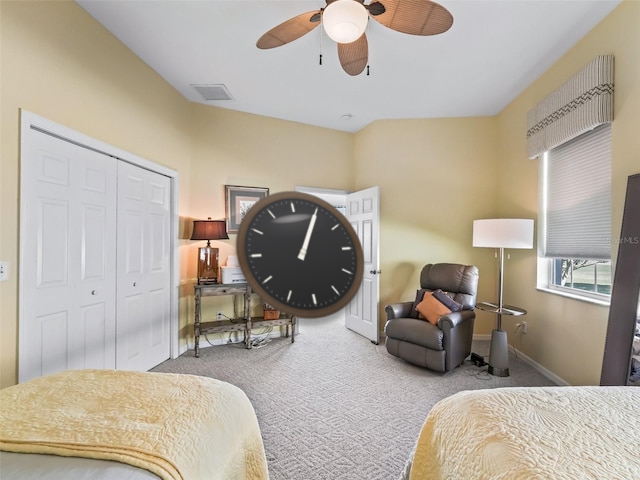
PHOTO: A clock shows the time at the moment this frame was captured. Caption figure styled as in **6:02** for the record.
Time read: **1:05**
